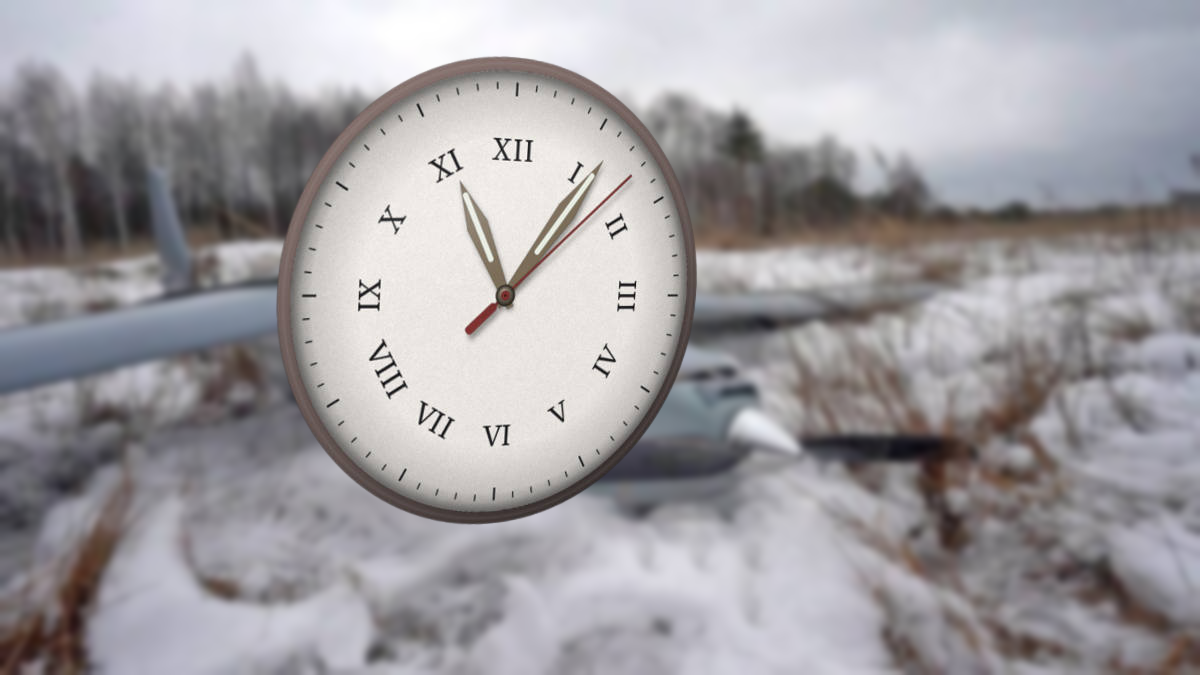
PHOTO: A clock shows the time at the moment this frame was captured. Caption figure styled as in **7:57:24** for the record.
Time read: **11:06:08**
